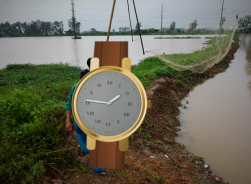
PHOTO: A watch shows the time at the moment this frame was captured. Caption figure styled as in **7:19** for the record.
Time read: **1:46**
